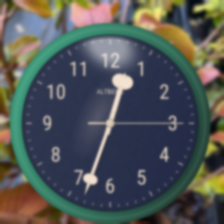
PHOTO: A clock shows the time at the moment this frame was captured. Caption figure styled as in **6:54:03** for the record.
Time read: **12:33:15**
